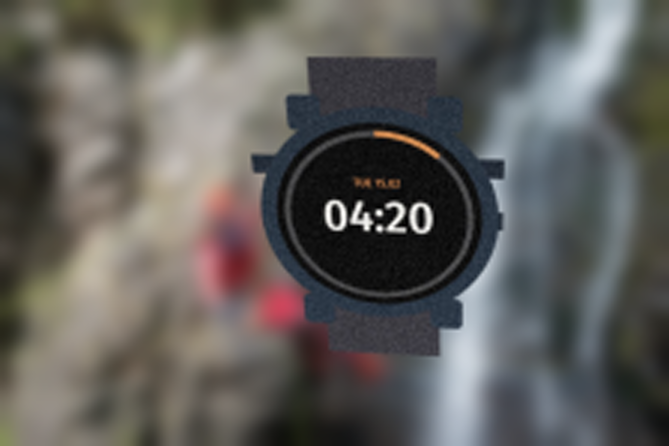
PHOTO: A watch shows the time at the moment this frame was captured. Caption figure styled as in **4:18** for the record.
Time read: **4:20**
